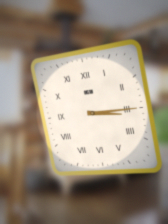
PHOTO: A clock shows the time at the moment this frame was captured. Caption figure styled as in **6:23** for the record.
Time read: **3:15**
